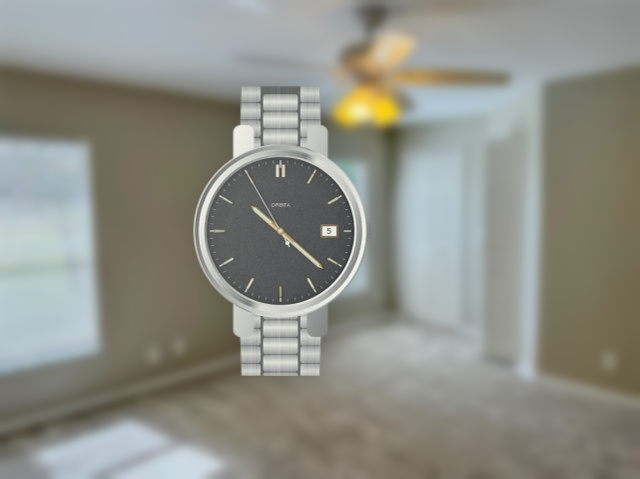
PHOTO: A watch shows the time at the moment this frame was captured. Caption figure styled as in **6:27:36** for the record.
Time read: **10:21:55**
